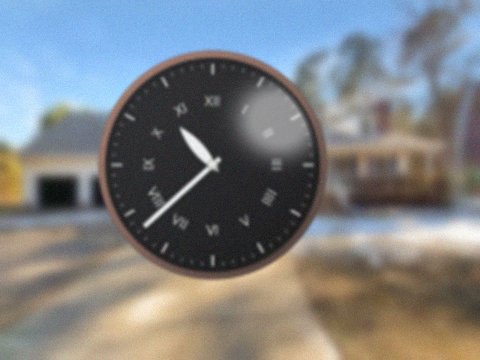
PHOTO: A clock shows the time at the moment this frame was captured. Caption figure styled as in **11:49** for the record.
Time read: **10:38**
